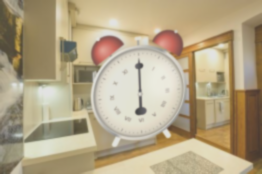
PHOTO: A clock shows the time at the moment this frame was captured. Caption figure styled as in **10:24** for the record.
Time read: **6:00**
